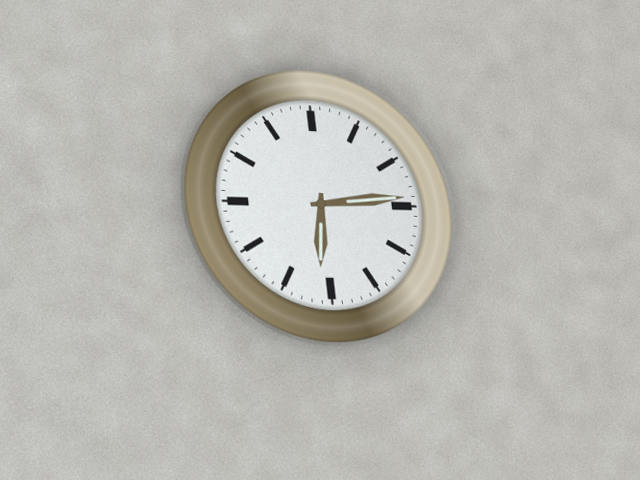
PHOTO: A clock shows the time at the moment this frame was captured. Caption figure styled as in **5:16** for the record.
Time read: **6:14**
